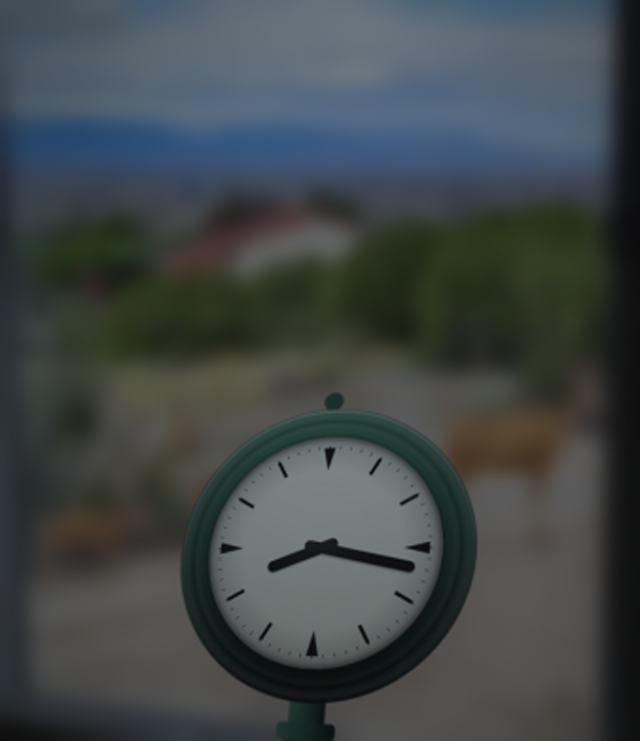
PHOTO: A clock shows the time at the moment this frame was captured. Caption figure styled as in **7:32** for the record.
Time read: **8:17**
